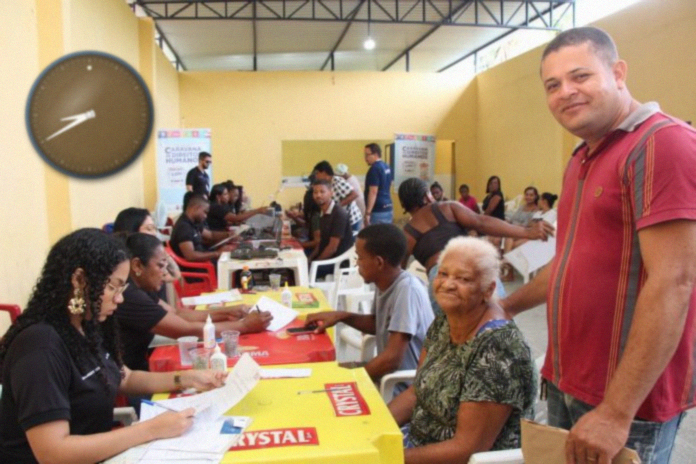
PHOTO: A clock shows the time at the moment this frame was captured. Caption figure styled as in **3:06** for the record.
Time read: **8:40**
